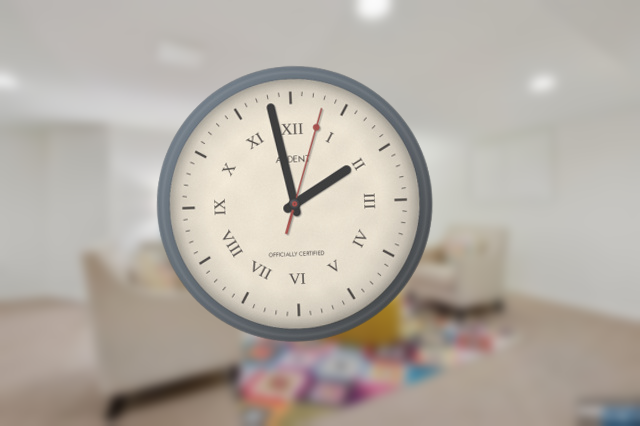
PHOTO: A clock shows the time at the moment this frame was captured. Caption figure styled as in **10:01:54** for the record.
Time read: **1:58:03**
